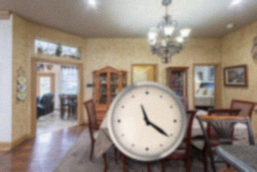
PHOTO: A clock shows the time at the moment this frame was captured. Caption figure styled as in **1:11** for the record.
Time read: **11:21**
